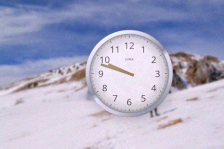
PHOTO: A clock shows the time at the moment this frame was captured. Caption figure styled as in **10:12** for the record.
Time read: **9:48**
